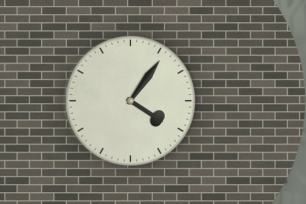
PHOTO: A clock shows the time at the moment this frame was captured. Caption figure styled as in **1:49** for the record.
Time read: **4:06**
